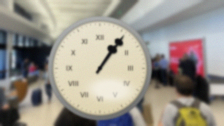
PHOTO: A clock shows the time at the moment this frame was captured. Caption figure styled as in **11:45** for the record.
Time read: **1:06**
